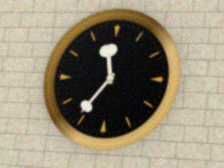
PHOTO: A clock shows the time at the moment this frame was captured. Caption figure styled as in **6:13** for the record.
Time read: **11:36**
